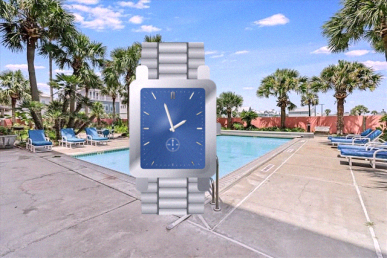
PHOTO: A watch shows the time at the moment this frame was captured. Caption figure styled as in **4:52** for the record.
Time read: **1:57**
